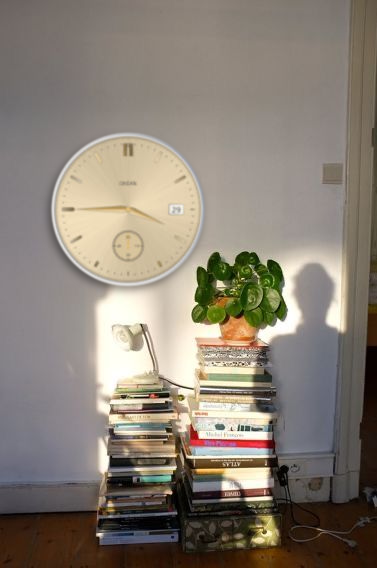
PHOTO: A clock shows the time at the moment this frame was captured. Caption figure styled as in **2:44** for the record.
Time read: **3:45**
